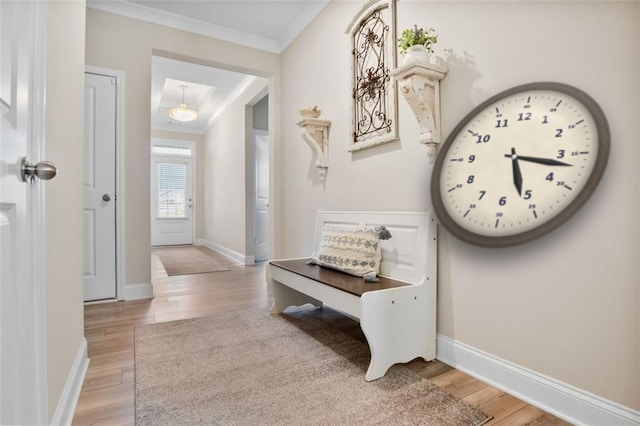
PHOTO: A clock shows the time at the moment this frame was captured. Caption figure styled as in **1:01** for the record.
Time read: **5:17**
